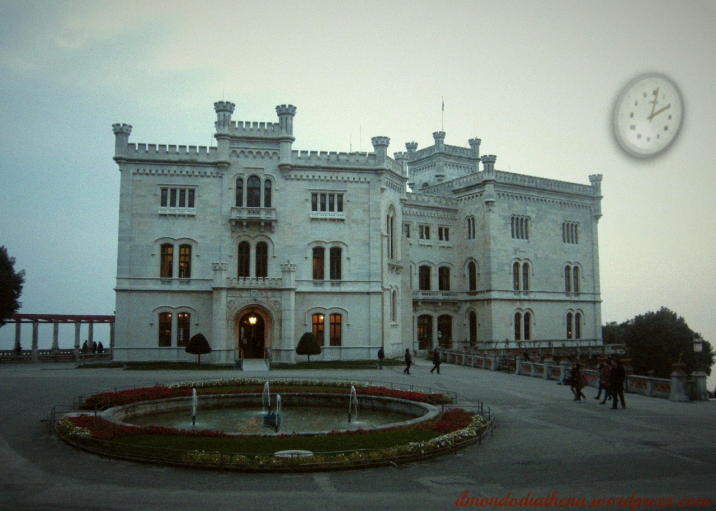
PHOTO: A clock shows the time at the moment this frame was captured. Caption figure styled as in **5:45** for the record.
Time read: **2:01**
